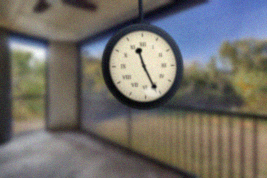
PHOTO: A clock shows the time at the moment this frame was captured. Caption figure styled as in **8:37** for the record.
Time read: **11:26**
